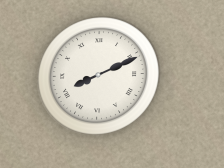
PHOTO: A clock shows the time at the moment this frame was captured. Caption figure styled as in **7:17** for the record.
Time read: **8:11**
